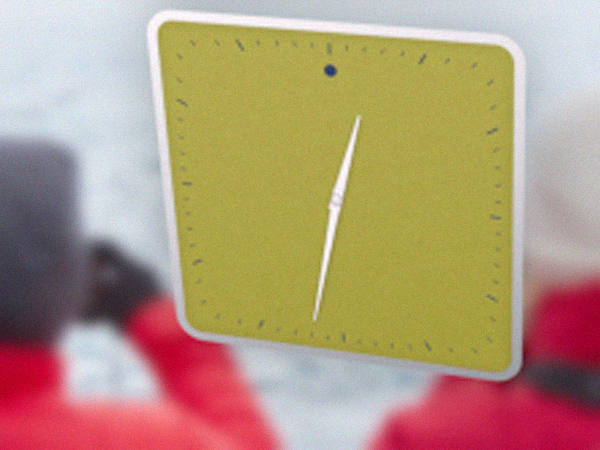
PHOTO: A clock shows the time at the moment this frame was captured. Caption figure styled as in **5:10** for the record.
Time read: **12:32**
